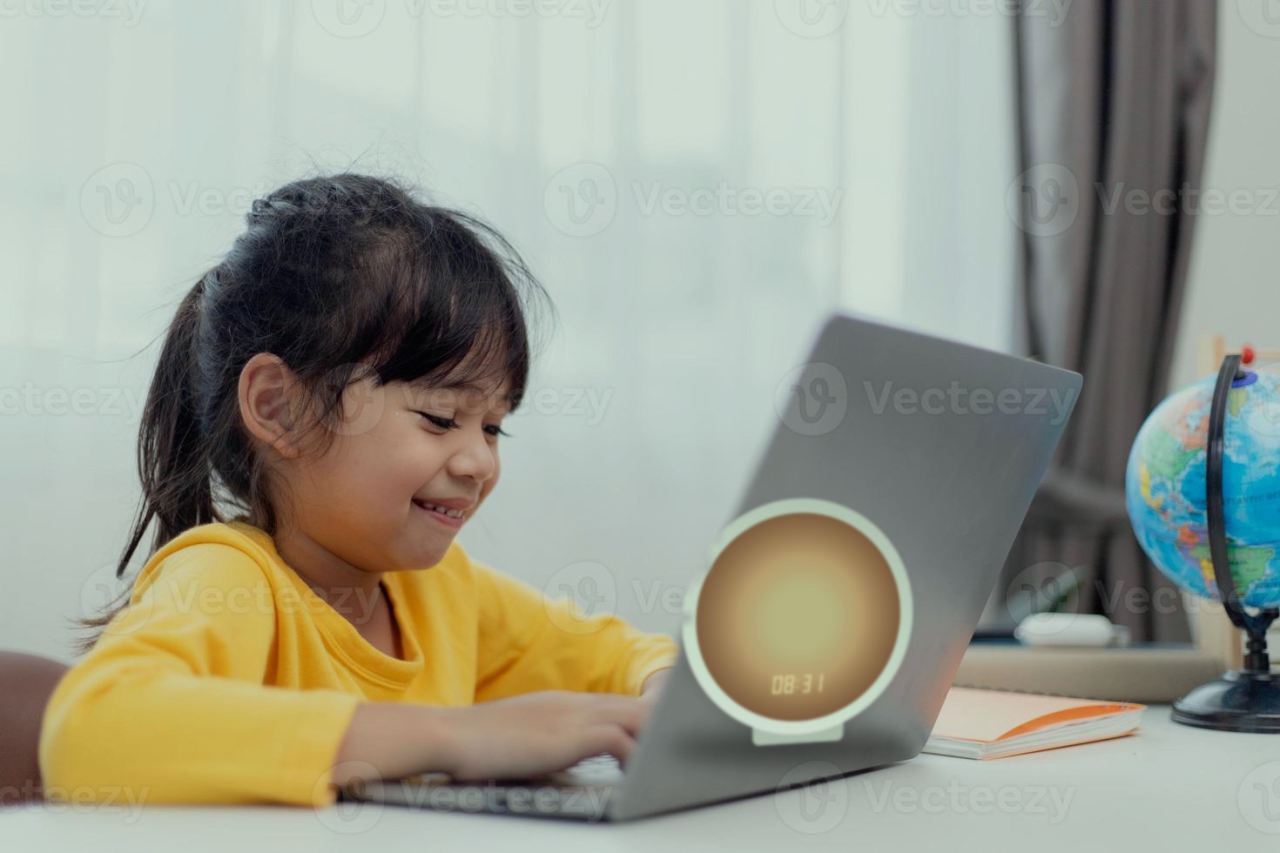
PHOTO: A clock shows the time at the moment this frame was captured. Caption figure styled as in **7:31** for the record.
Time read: **8:31**
